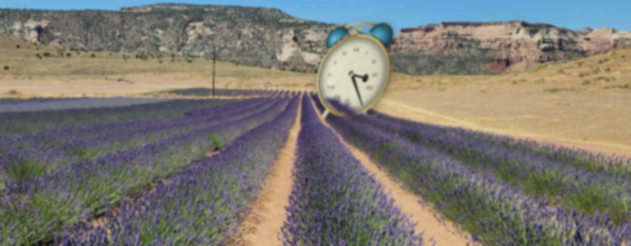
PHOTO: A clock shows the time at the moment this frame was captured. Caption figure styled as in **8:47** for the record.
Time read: **3:25**
